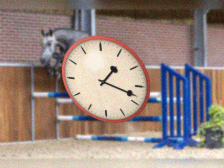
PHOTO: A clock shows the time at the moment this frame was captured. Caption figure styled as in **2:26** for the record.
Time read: **1:18**
